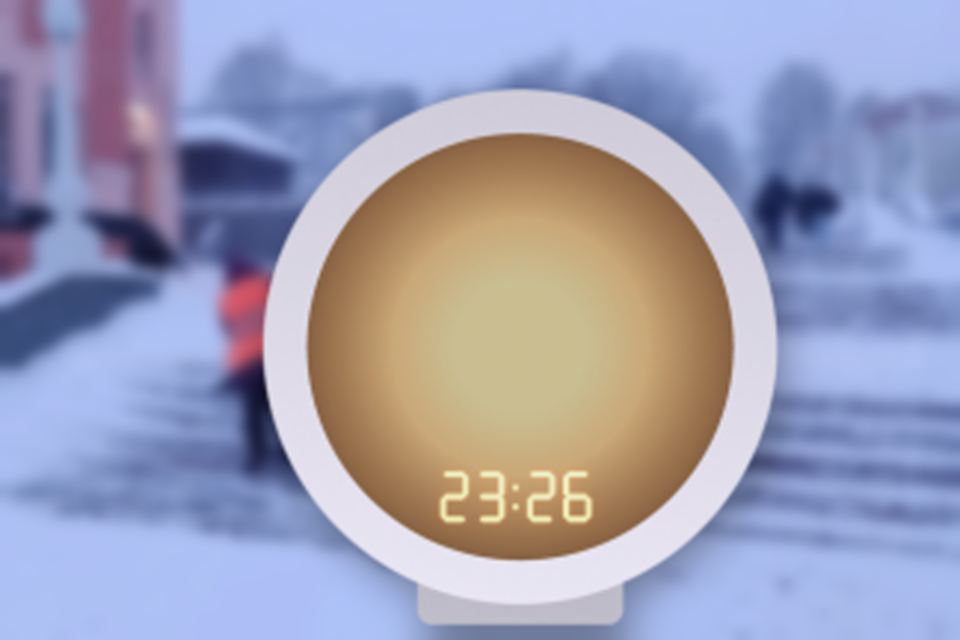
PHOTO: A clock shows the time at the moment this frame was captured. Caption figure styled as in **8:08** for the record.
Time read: **23:26**
